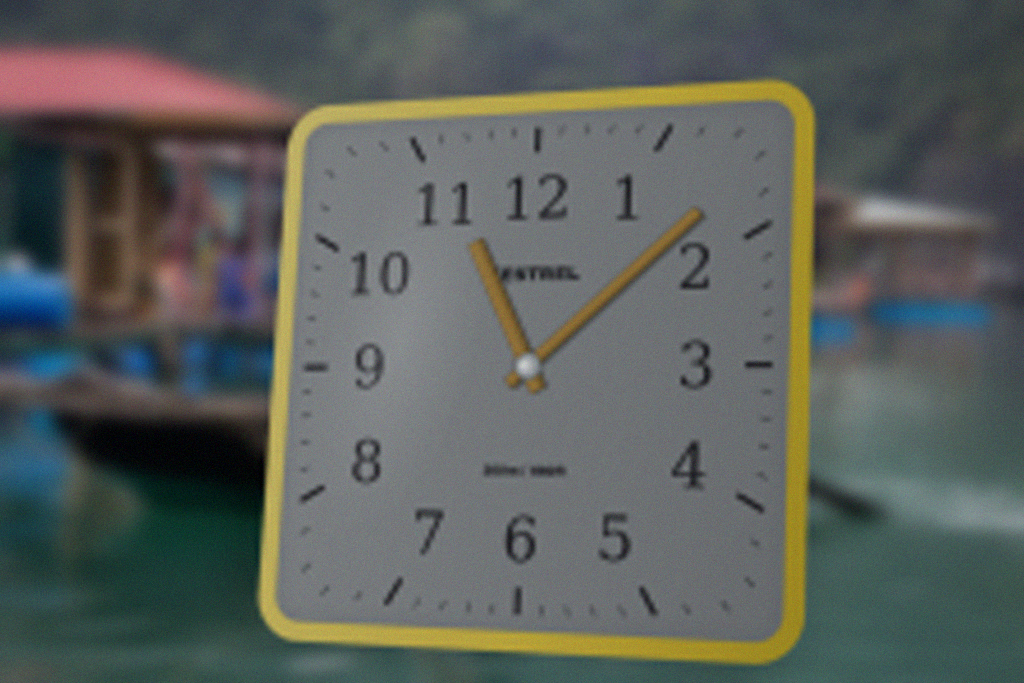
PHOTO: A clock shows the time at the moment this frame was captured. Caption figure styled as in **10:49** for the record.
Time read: **11:08**
